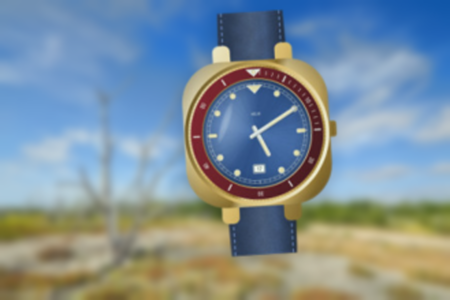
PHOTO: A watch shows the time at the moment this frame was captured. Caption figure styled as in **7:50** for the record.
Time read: **5:10**
